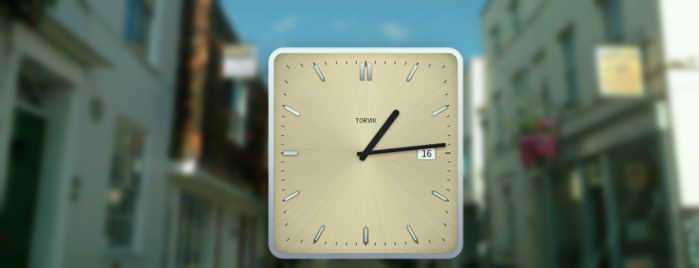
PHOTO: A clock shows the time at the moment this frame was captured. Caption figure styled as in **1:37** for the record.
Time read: **1:14**
